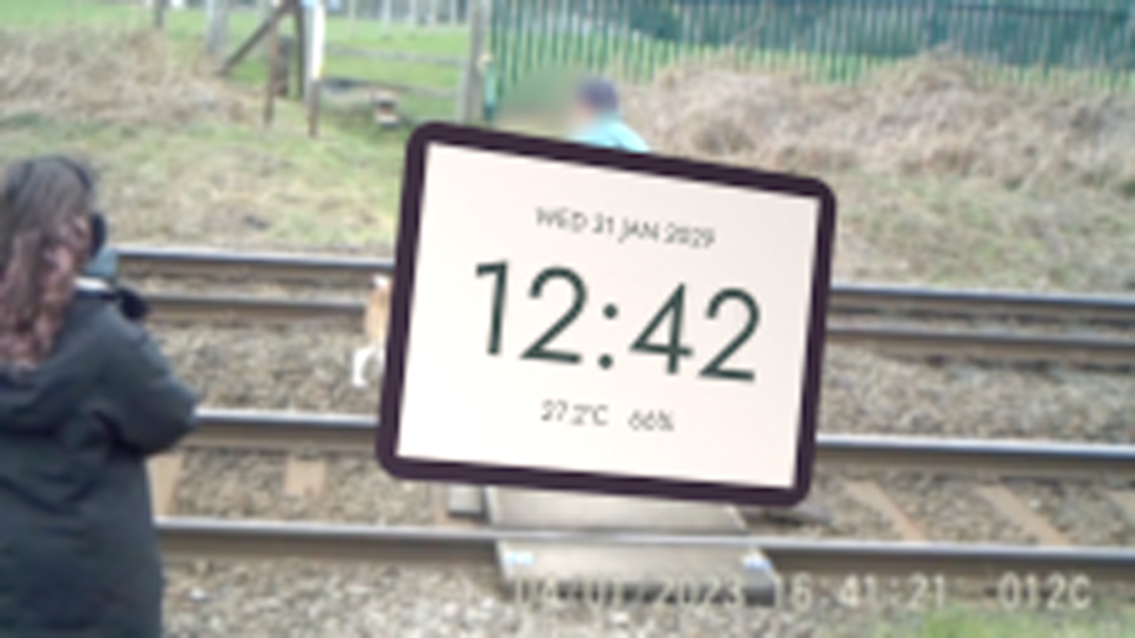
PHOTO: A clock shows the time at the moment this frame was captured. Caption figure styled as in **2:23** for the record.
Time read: **12:42**
